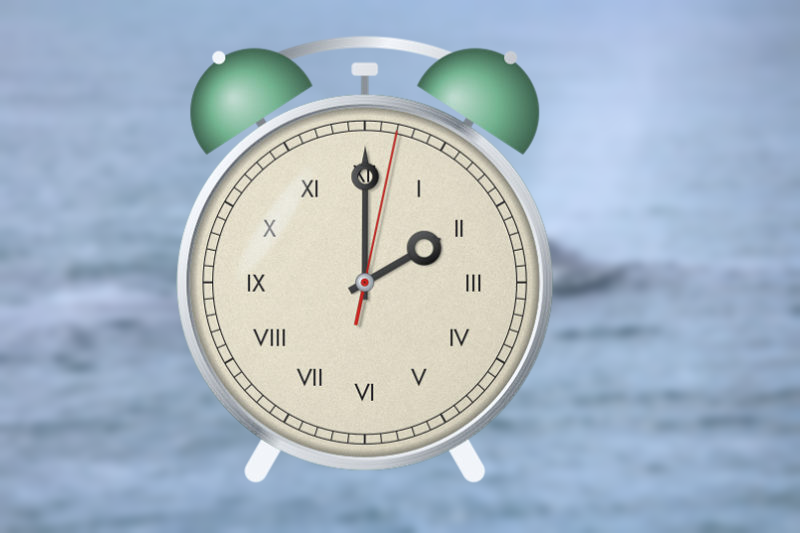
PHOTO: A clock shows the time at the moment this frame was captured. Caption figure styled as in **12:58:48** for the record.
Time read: **2:00:02**
